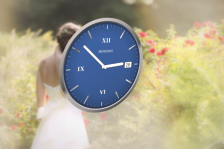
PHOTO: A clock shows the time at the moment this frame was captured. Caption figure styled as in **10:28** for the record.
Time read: **2:52**
